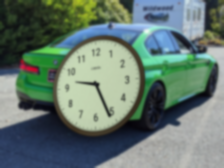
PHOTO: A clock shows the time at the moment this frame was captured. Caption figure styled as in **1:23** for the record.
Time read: **9:26**
